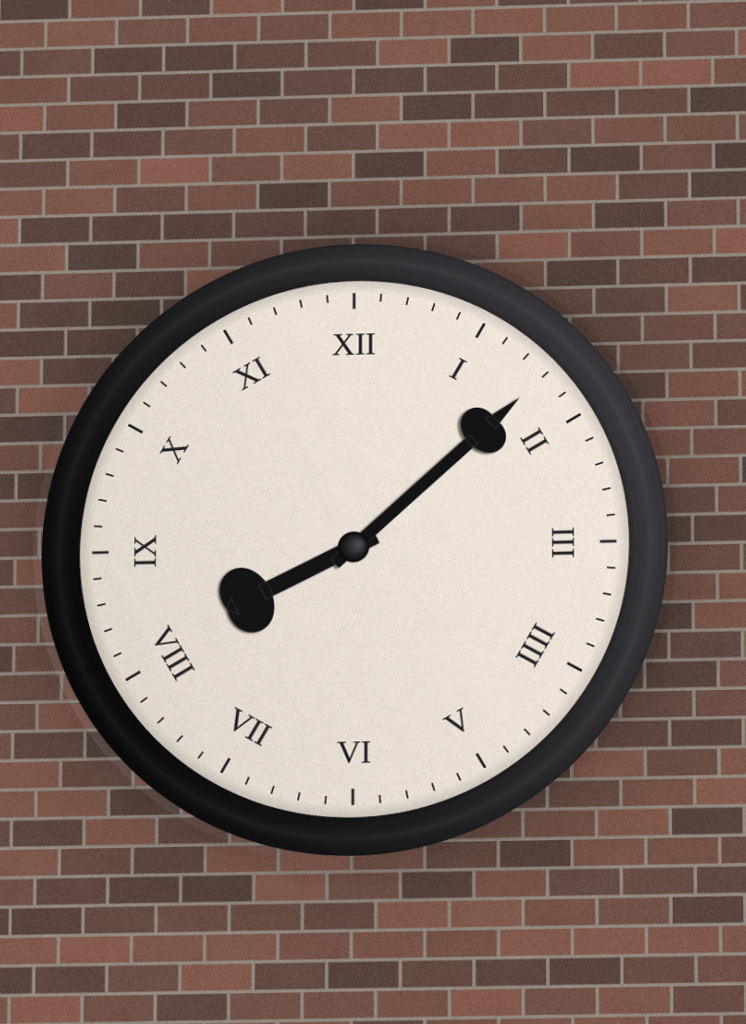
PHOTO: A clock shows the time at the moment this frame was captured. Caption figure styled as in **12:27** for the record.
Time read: **8:08**
